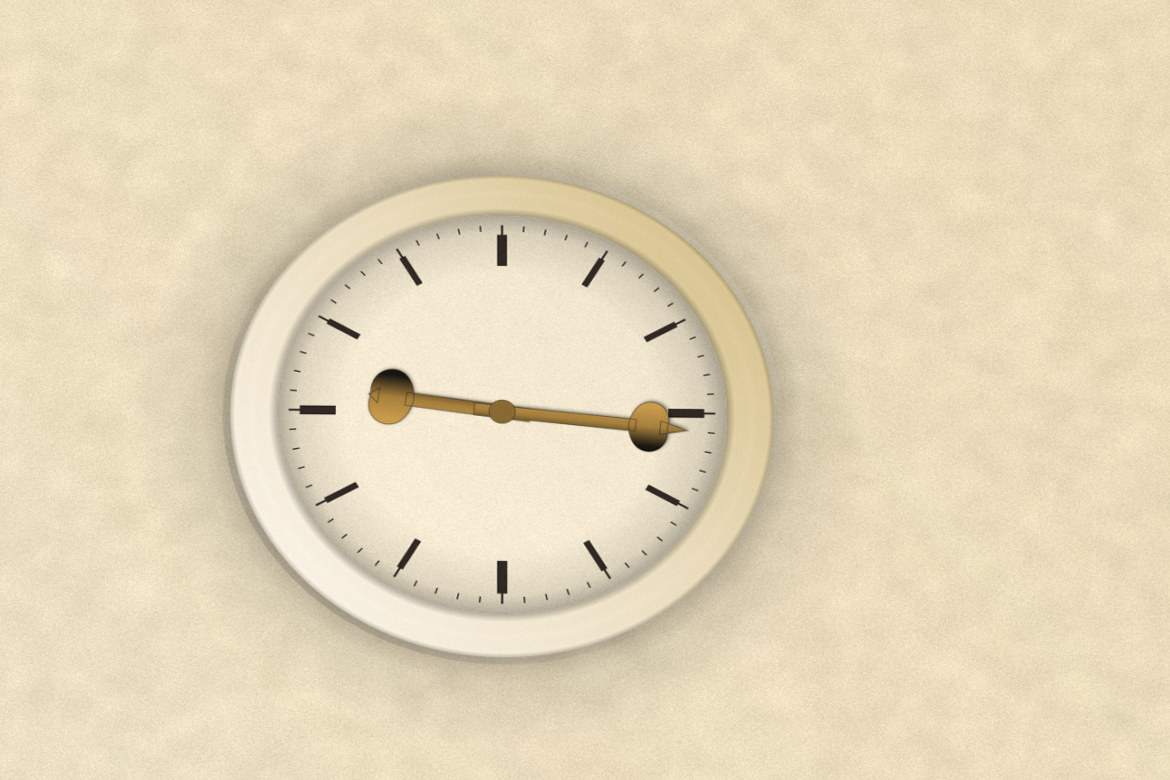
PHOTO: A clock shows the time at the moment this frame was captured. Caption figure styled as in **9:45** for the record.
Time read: **9:16**
